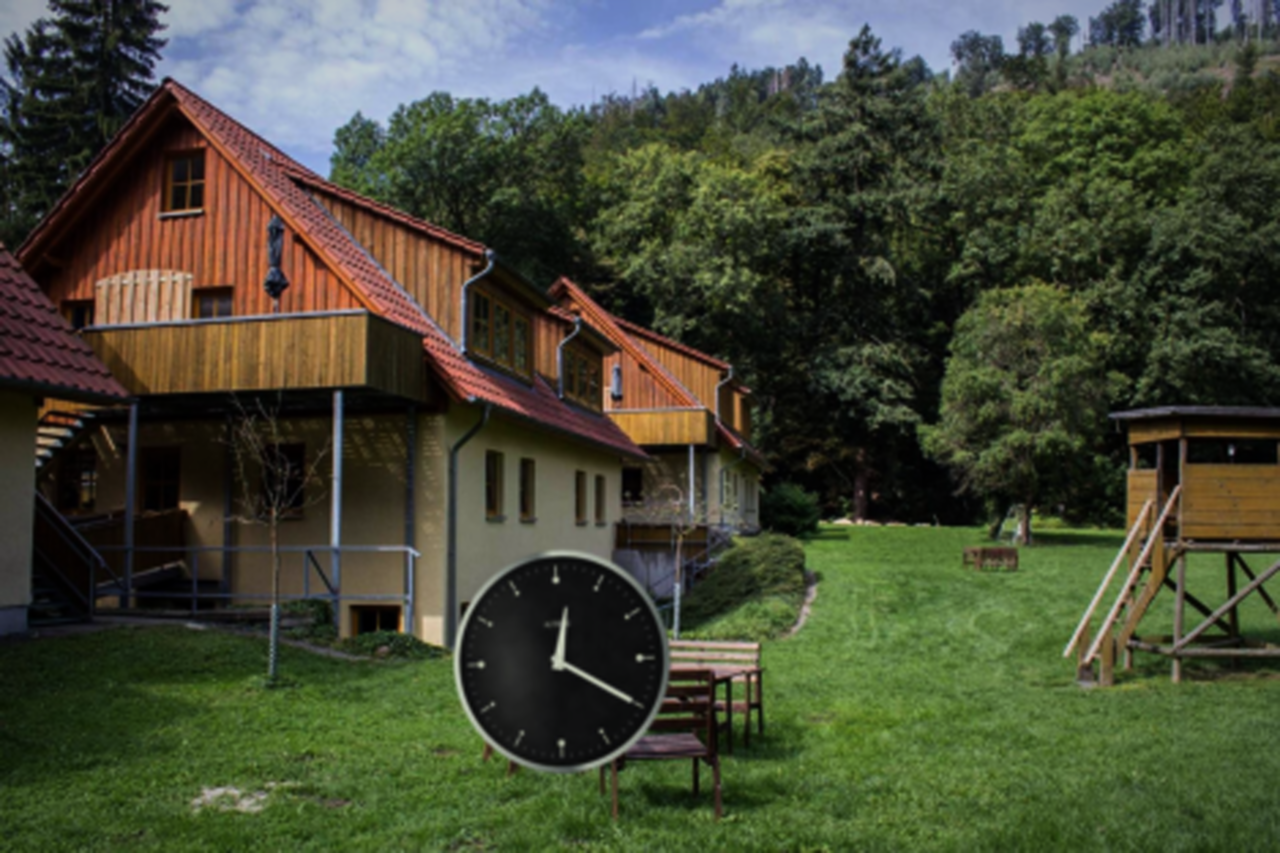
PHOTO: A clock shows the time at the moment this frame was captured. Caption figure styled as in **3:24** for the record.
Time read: **12:20**
